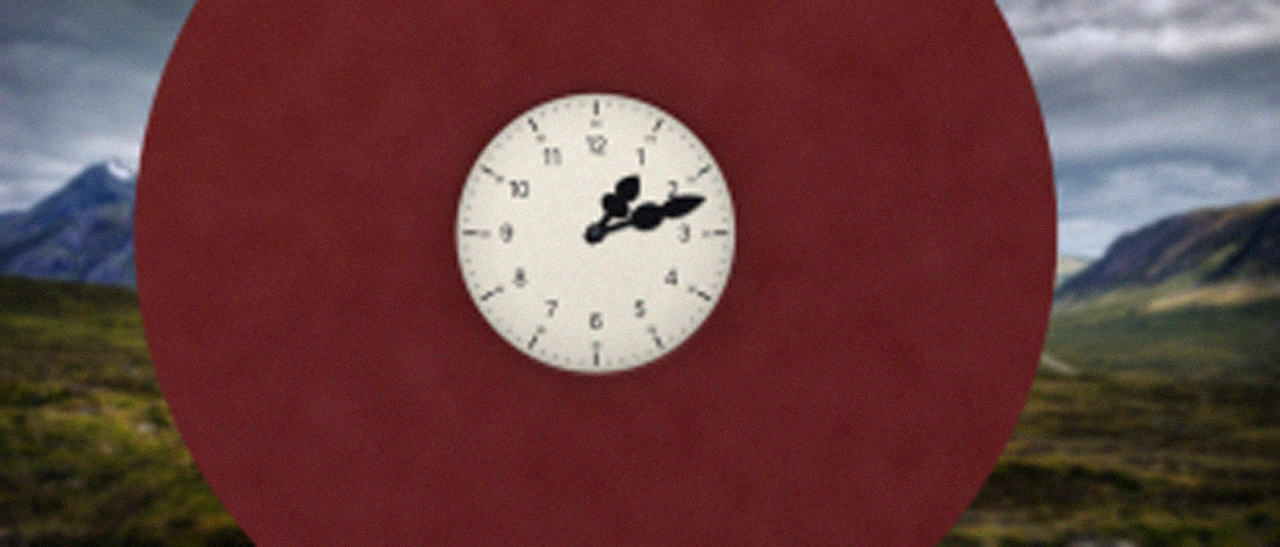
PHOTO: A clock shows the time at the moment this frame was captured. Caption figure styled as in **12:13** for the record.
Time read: **1:12**
